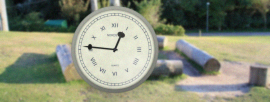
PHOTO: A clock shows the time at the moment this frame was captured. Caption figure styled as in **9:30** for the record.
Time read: **12:46**
